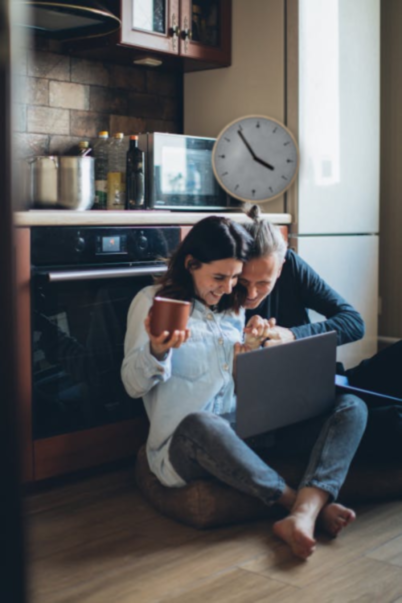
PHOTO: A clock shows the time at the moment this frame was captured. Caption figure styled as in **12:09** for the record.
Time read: **3:54**
